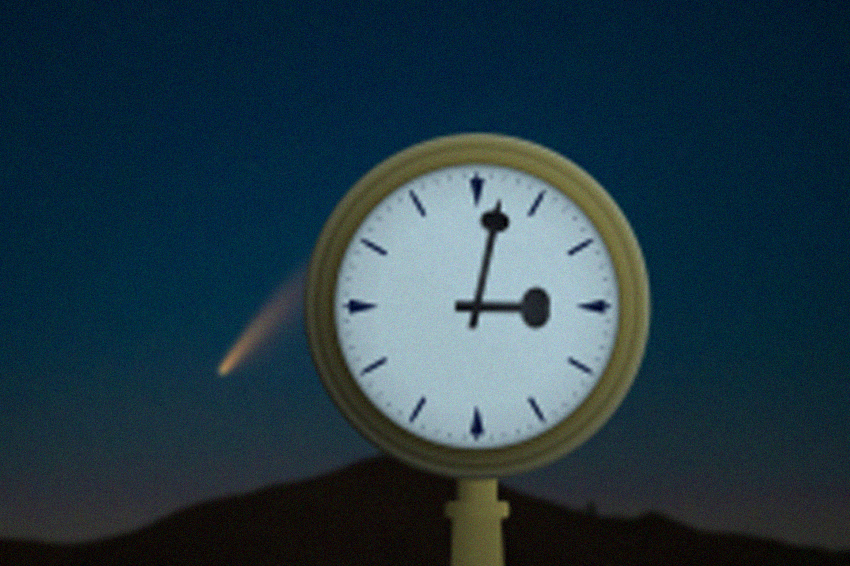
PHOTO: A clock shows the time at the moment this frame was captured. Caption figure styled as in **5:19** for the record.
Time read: **3:02**
